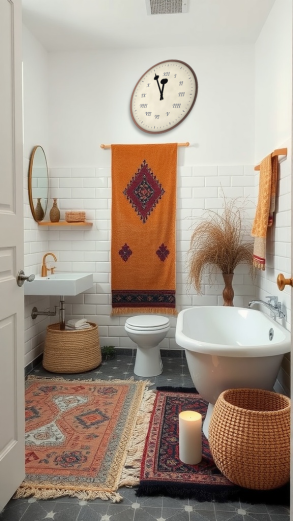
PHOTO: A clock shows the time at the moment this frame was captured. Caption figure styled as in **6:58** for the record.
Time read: **11:55**
